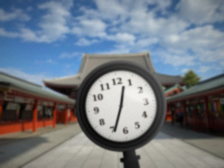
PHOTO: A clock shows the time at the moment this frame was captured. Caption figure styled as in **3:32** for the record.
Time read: **12:34**
